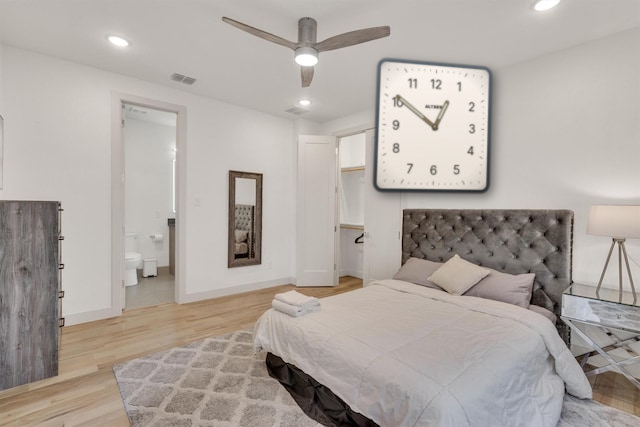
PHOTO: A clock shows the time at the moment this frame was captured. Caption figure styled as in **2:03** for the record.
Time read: **12:51**
